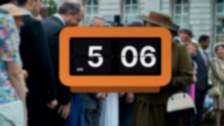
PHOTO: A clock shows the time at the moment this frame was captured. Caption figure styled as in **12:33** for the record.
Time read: **5:06**
